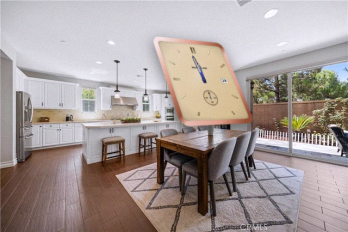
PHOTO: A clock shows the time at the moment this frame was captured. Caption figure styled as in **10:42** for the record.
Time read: **11:59**
